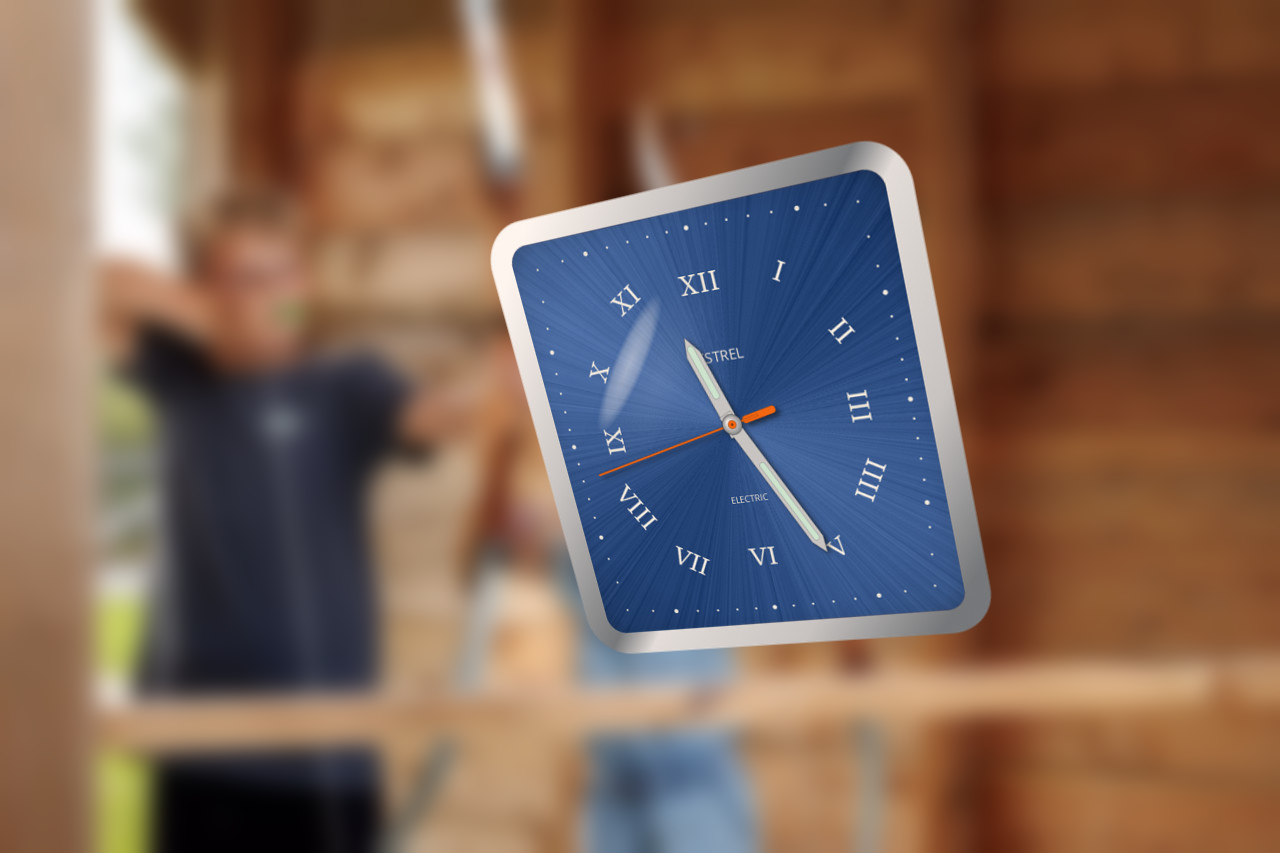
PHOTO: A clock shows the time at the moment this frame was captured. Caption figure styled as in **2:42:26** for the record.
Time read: **11:25:43**
